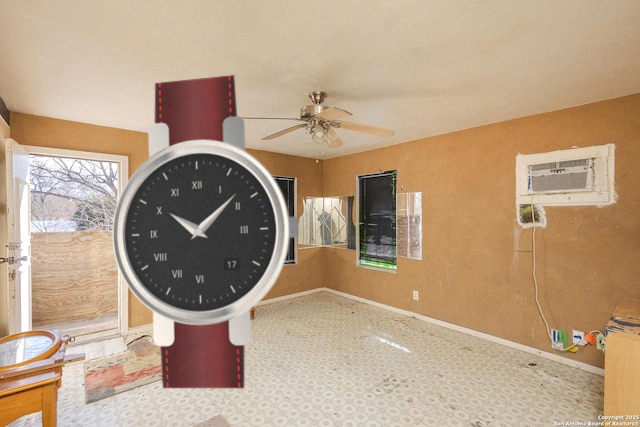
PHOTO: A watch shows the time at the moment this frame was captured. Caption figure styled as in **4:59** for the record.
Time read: **10:08**
